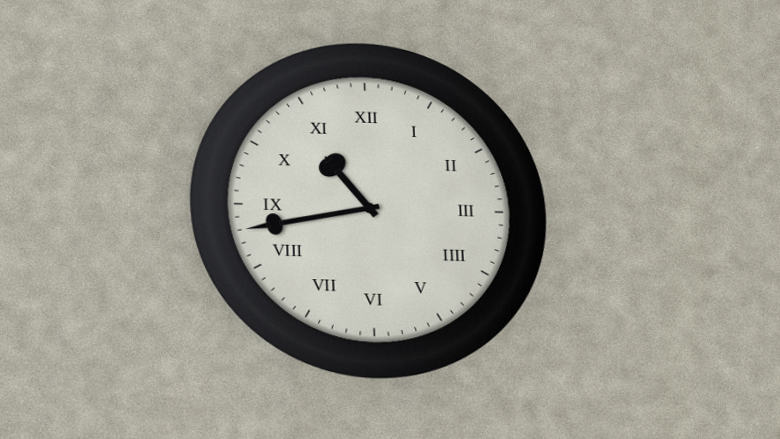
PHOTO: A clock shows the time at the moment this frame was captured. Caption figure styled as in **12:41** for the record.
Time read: **10:43**
